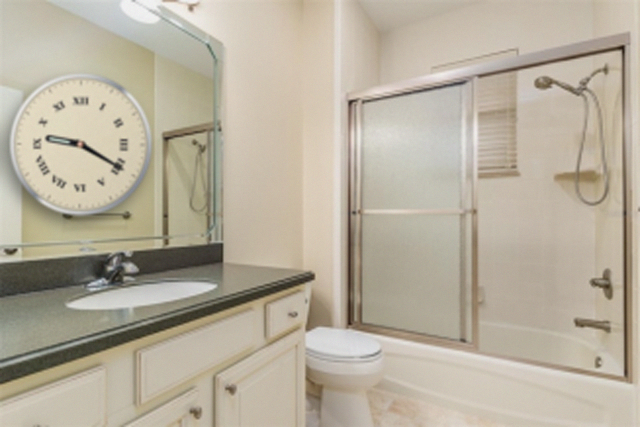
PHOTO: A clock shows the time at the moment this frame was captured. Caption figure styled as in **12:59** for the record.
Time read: **9:20**
